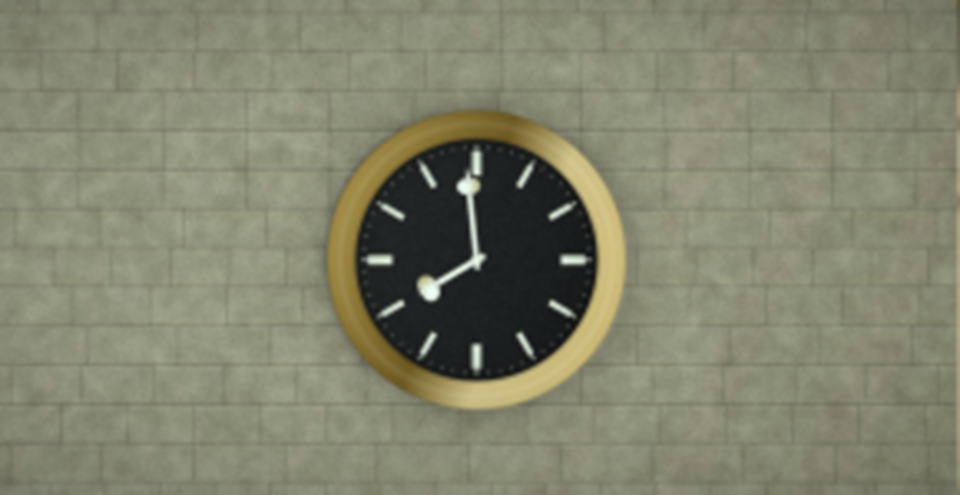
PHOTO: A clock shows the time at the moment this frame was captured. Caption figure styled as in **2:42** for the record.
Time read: **7:59**
